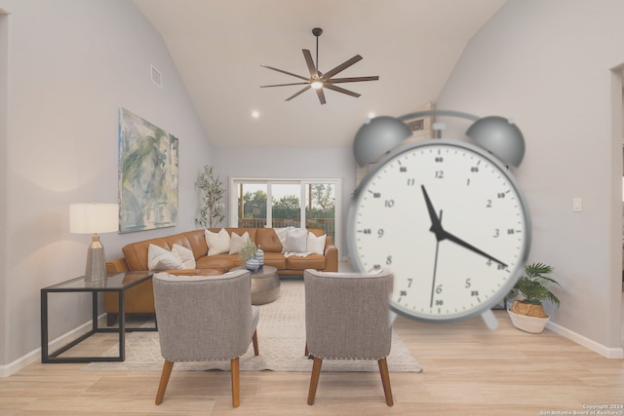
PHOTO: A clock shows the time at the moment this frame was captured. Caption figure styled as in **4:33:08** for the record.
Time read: **11:19:31**
